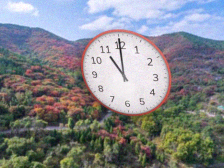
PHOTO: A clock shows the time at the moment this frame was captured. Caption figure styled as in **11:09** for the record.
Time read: **11:00**
